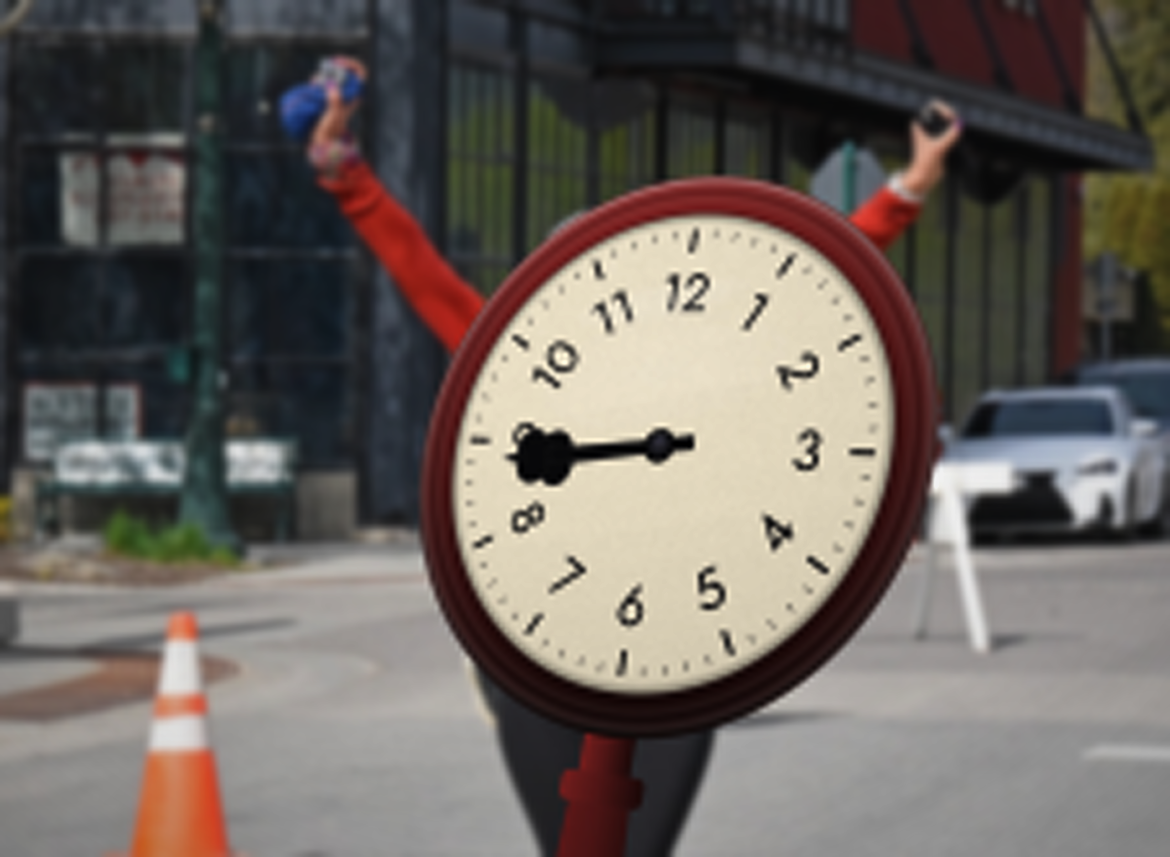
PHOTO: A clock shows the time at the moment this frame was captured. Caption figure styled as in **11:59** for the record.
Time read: **8:44**
